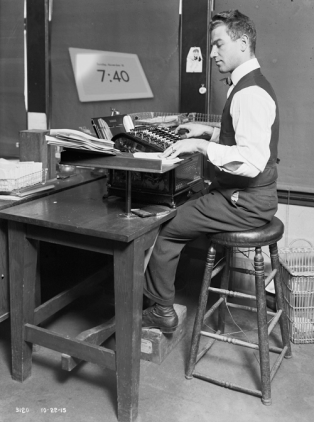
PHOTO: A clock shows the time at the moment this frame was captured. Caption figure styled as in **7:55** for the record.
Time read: **7:40**
